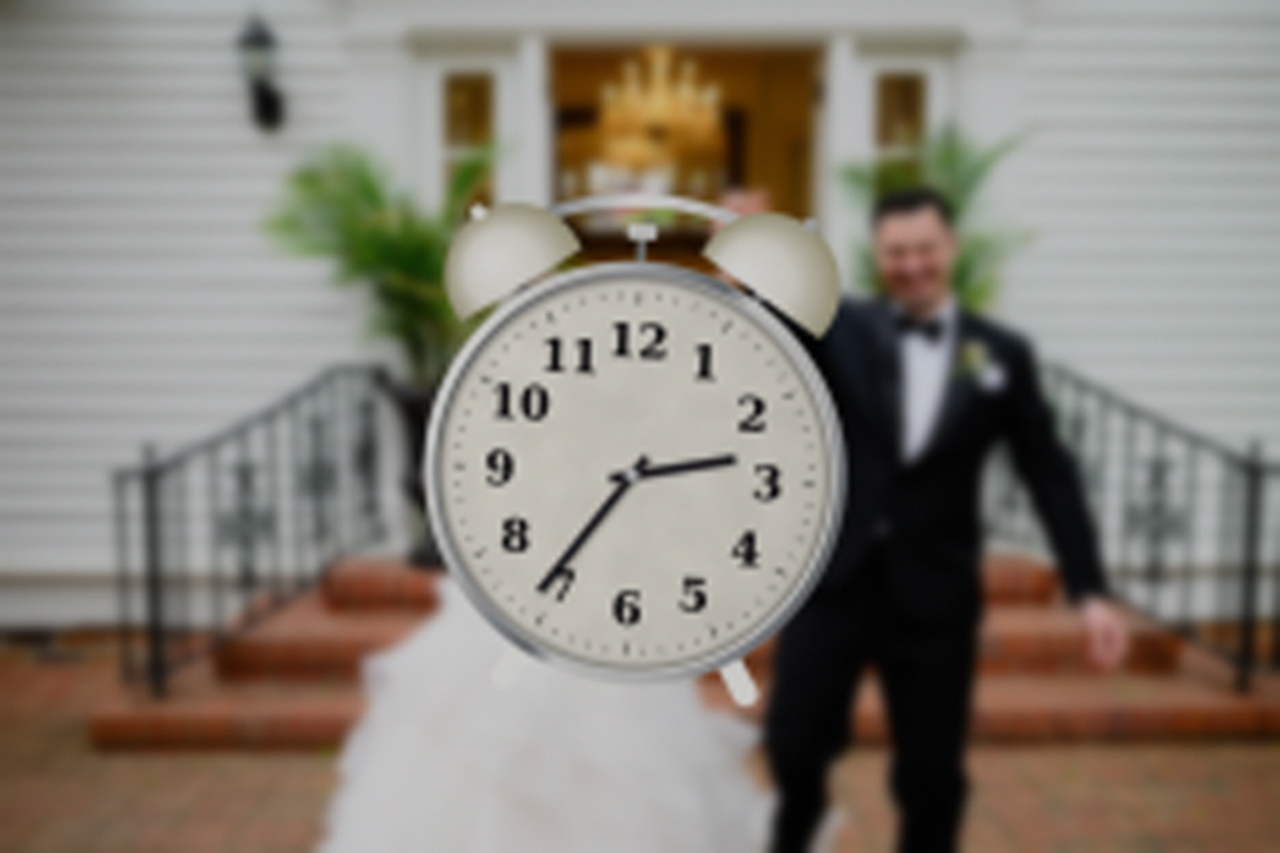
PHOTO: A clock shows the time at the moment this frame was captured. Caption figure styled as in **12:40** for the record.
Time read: **2:36**
